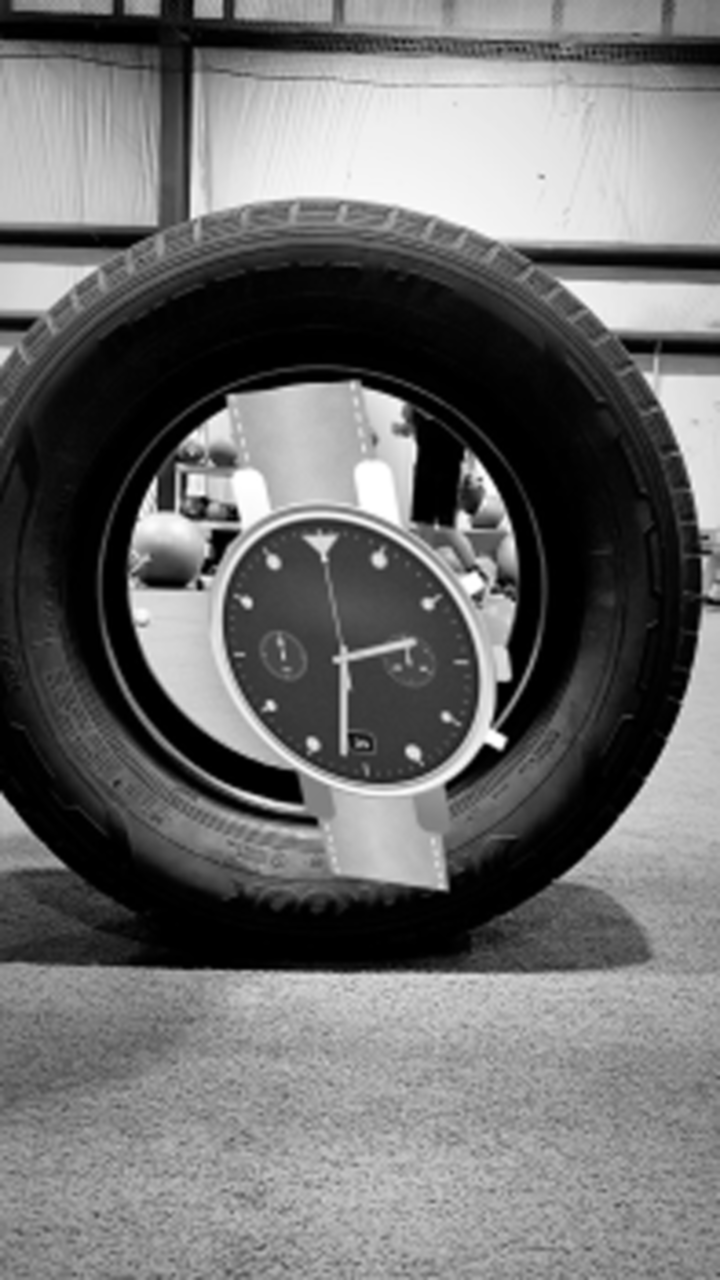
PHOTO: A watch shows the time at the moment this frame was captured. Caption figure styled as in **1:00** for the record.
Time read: **2:32**
